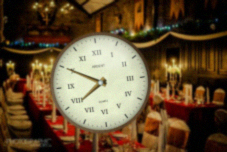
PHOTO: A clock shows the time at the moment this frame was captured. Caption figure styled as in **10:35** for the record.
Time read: **7:50**
